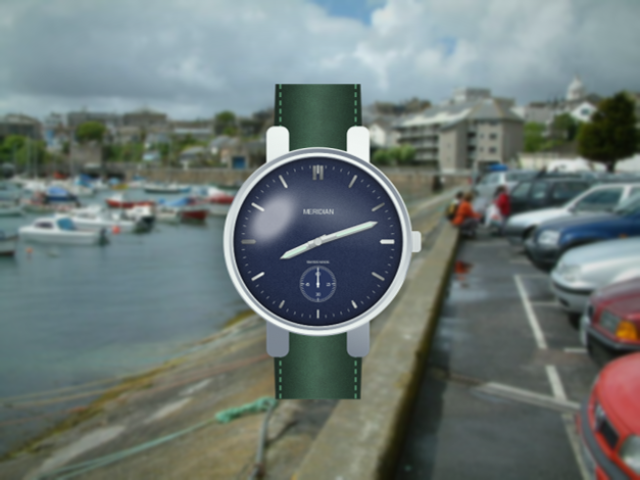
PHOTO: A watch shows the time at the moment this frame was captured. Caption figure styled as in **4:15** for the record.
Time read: **8:12**
